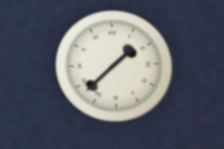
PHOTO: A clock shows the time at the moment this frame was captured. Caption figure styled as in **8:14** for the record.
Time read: **1:38**
